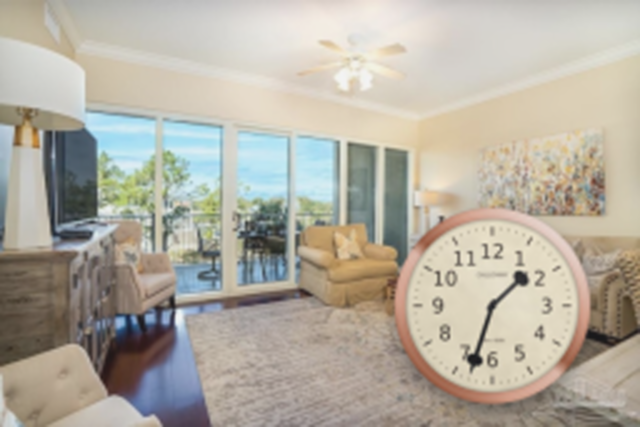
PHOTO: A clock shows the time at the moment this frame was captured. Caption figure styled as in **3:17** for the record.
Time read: **1:33**
